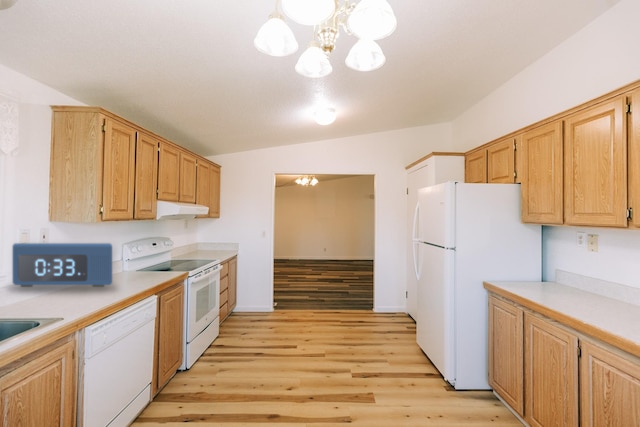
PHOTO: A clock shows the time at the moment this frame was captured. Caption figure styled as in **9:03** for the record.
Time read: **0:33**
